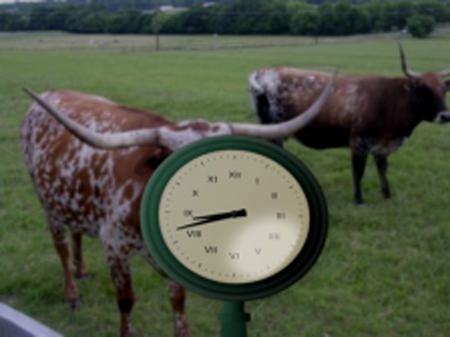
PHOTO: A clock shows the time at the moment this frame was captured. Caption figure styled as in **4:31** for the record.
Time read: **8:42**
